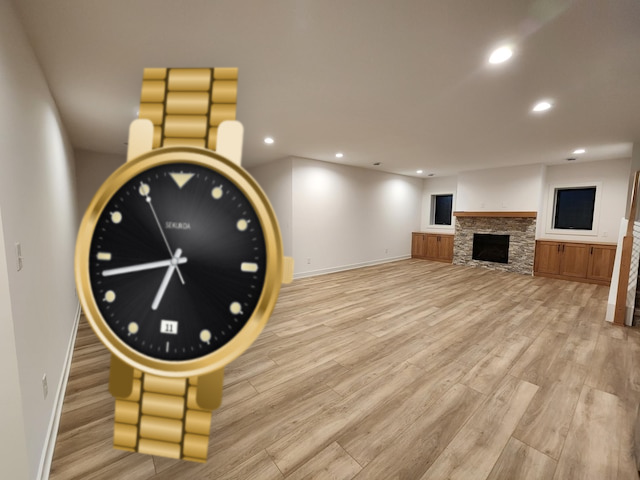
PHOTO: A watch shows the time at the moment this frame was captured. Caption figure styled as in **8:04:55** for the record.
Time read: **6:42:55**
